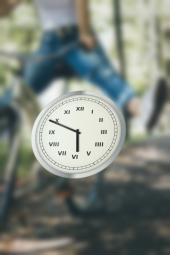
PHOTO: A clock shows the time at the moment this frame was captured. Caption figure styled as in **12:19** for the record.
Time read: **5:49**
